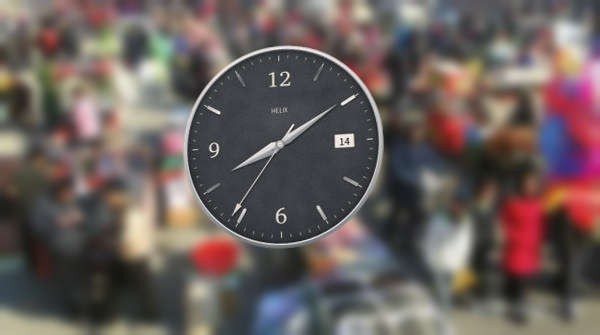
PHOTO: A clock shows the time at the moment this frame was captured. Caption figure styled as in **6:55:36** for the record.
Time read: **8:09:36**
